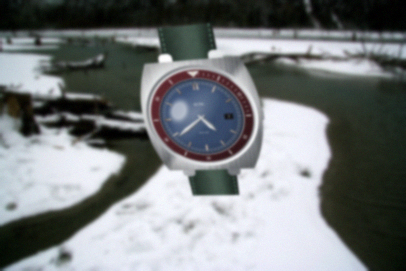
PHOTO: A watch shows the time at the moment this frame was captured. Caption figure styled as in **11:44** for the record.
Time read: **4:39**
